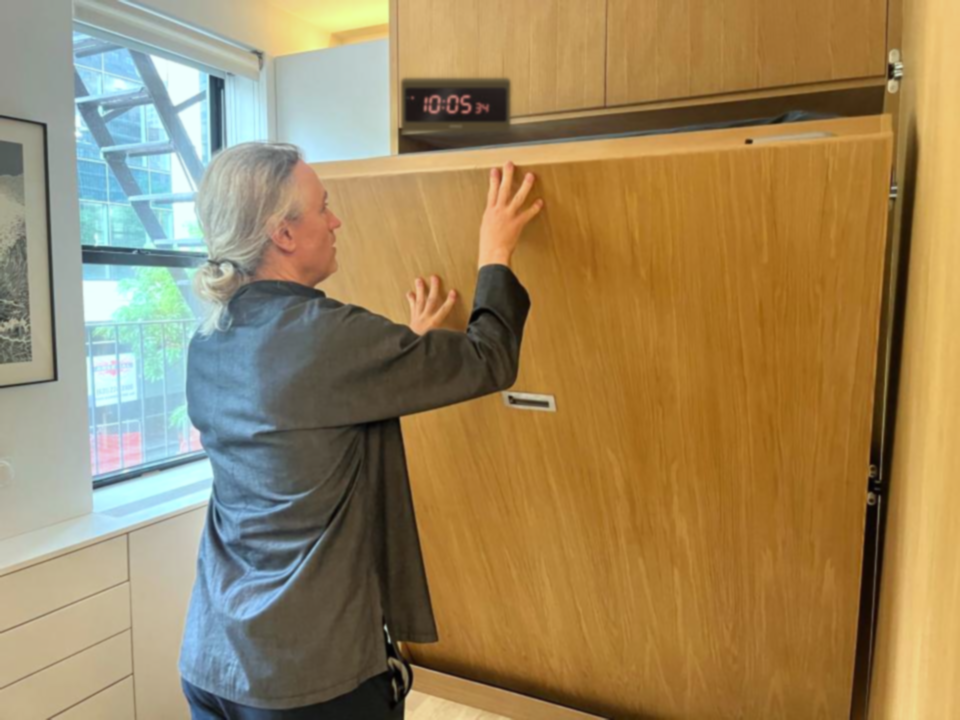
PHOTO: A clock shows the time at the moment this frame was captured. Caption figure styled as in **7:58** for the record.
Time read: **10:05**
